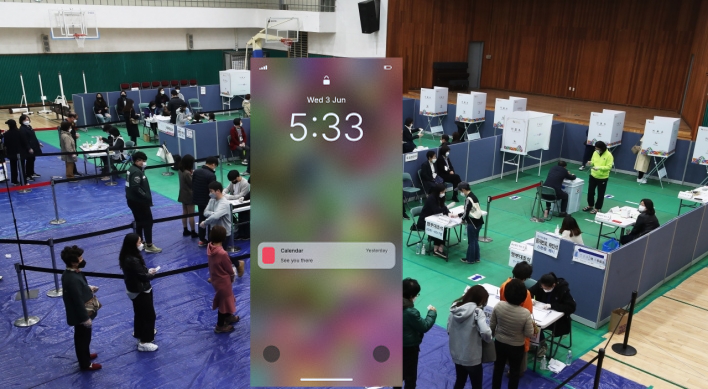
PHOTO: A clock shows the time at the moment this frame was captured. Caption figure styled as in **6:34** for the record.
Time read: **5:33**
